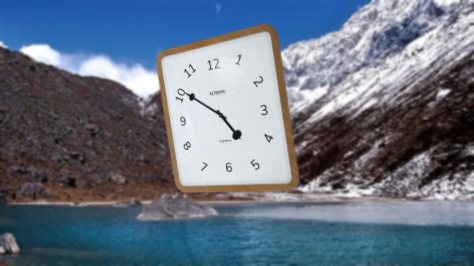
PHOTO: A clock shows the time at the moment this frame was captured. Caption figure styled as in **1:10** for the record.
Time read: **4:51**
